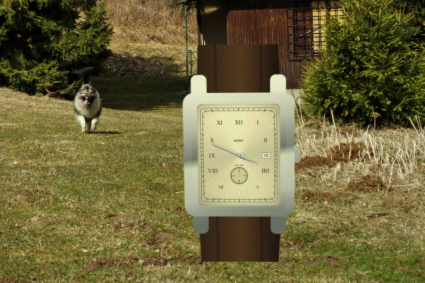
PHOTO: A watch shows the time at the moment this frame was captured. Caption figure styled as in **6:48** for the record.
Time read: **3:49**
